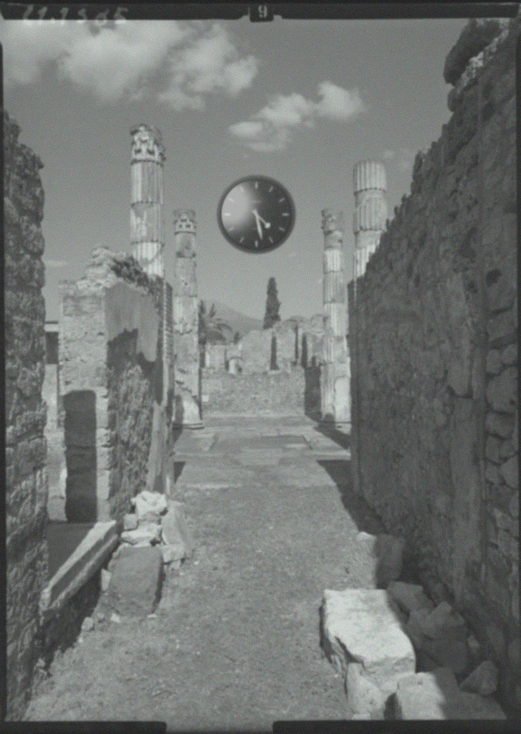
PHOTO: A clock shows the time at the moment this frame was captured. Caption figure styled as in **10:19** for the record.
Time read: **4:28**
